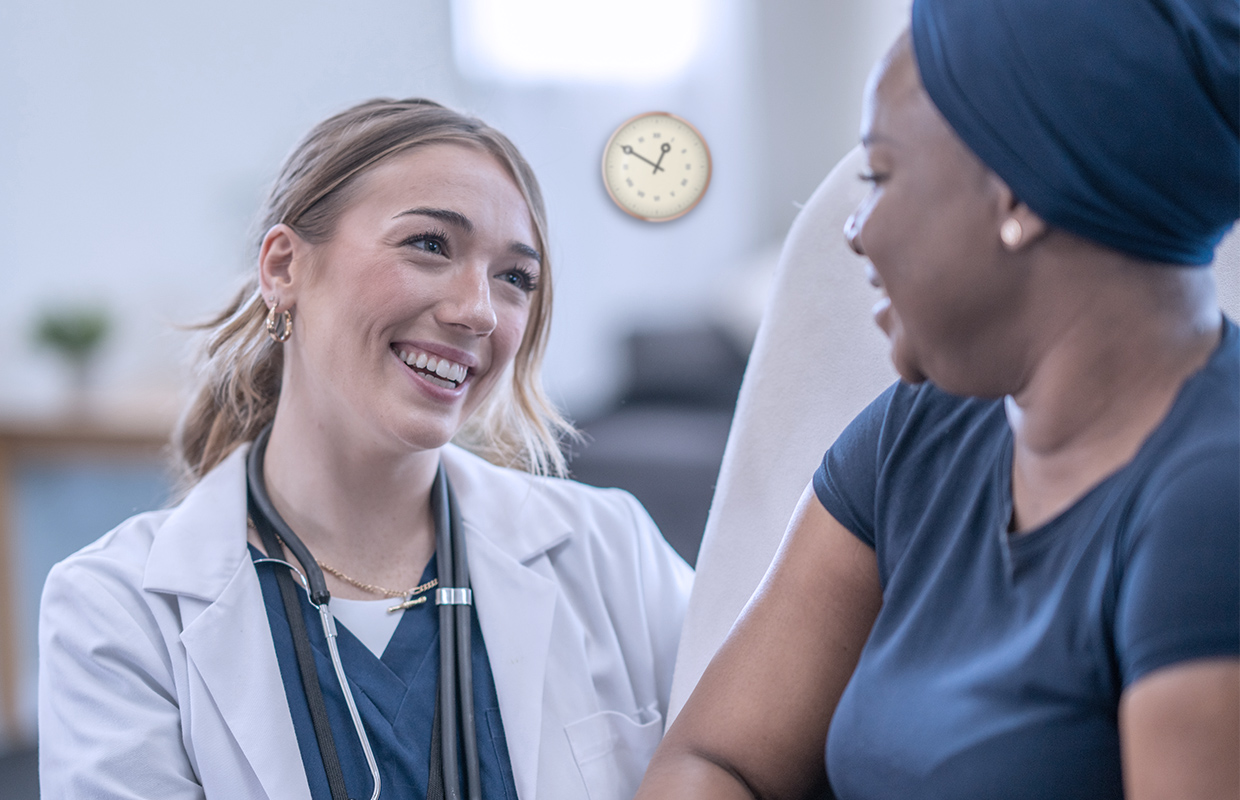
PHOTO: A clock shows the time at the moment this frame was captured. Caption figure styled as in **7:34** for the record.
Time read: **12:50**
